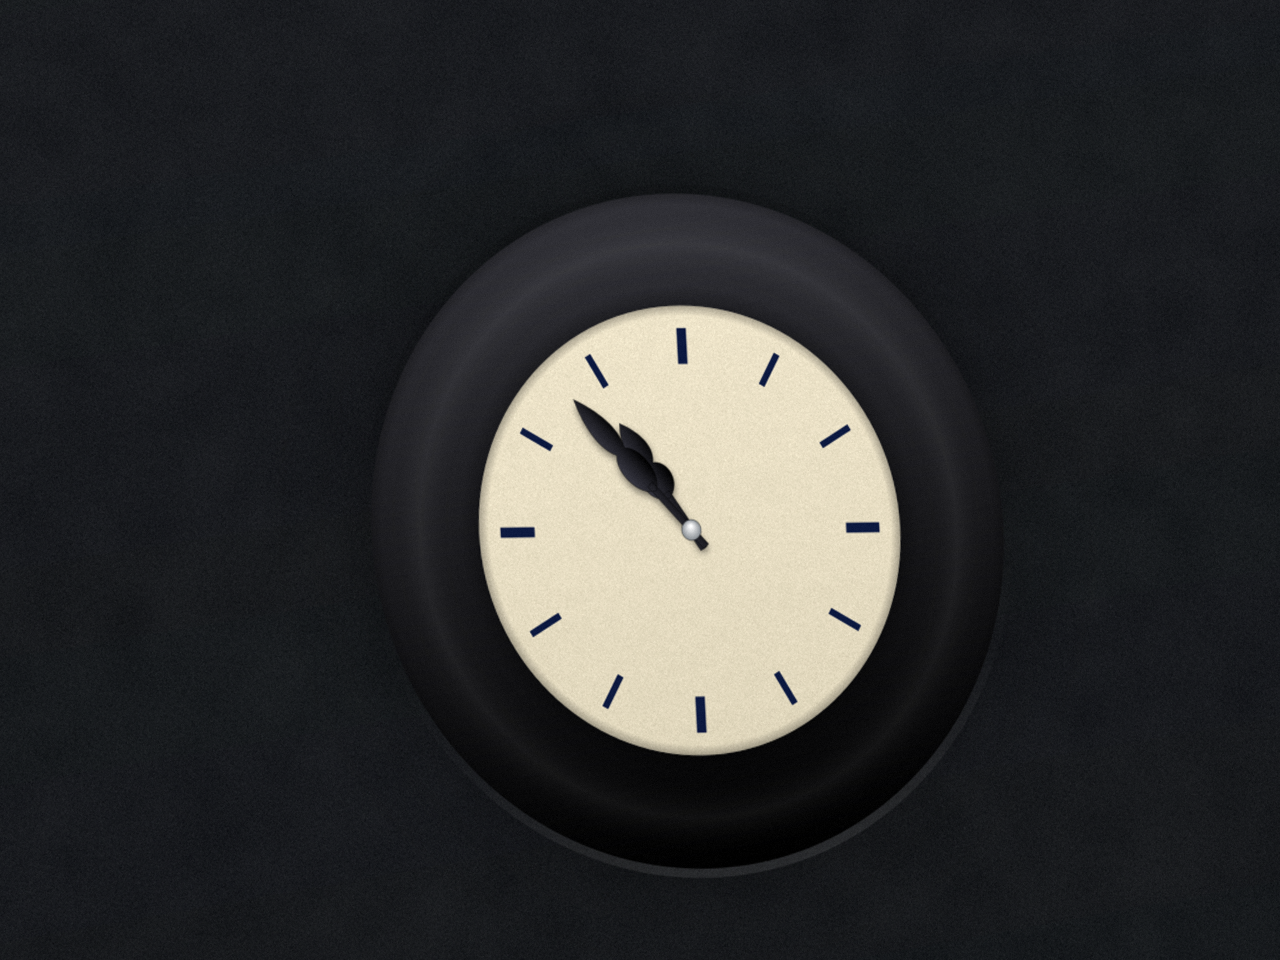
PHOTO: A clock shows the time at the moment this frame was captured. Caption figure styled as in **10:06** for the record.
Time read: **10:53**
